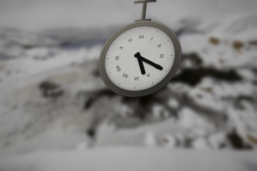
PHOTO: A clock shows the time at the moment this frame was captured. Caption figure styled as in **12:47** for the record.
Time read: **5:20**
